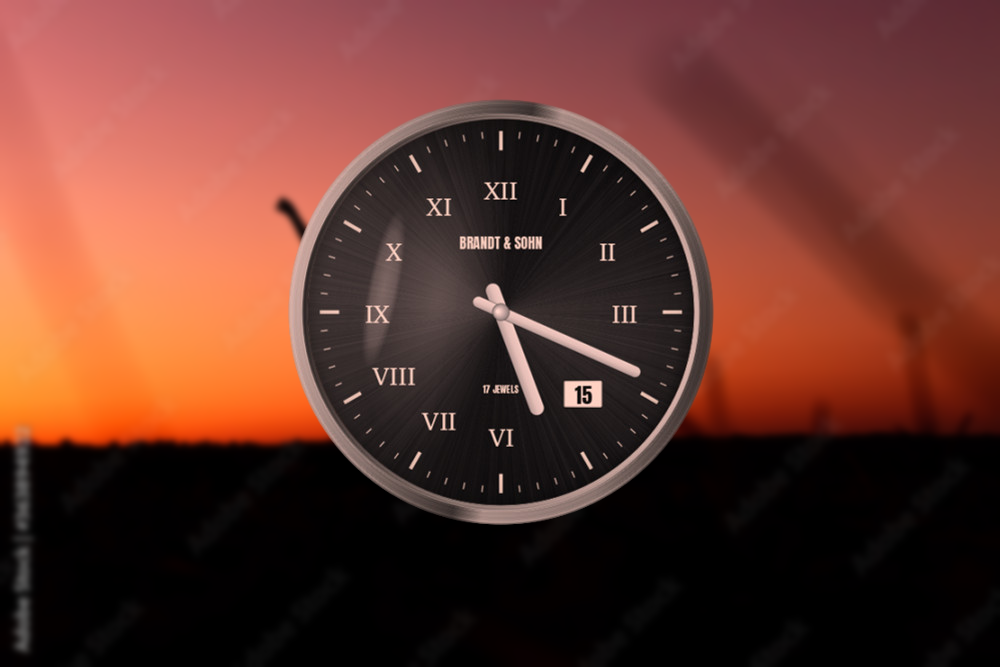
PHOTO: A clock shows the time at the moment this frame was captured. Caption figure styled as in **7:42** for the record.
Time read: **5:19**
